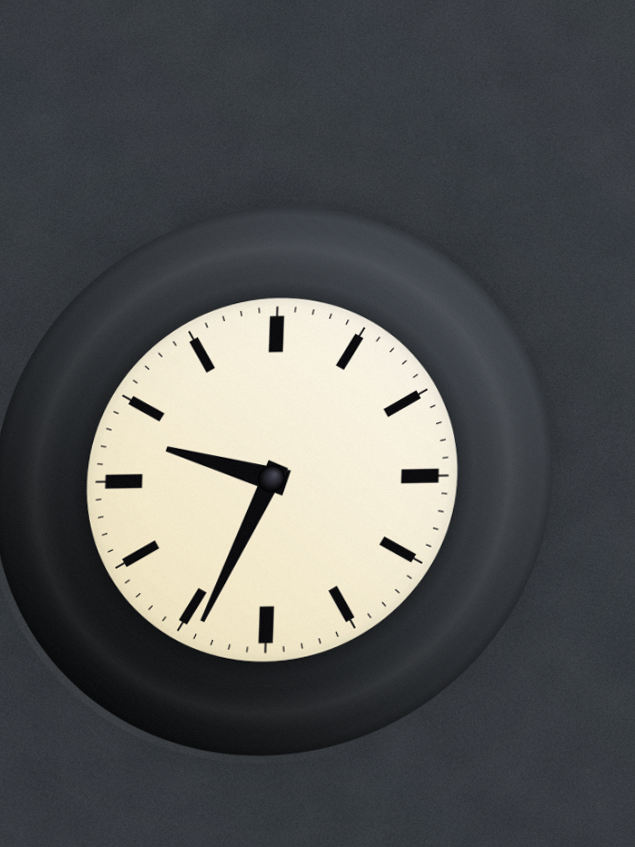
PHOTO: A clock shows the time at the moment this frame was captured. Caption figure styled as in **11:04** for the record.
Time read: **9:34**
